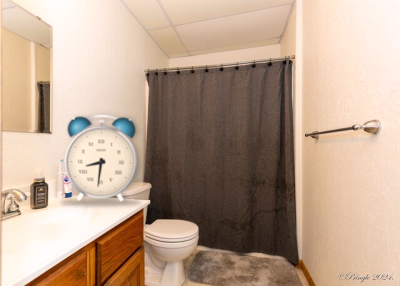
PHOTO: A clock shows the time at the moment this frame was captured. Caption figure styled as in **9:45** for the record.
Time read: **8:31**
